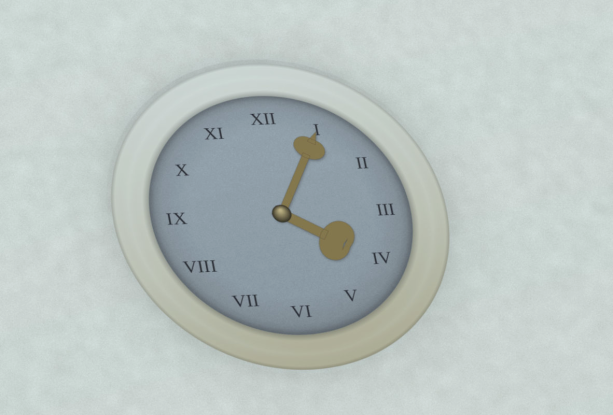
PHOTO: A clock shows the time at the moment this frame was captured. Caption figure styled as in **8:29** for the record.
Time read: **4:05**
